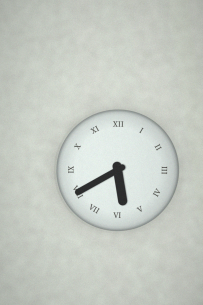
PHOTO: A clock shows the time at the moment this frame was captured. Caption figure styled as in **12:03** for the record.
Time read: **5:40**
